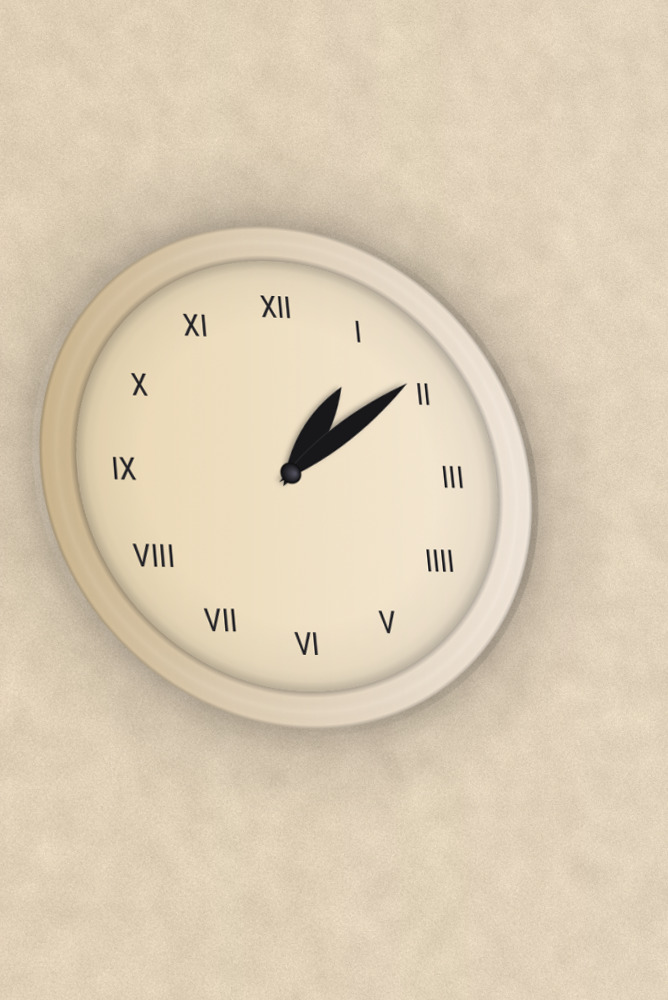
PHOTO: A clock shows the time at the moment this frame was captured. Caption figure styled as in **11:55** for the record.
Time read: **1:09**
